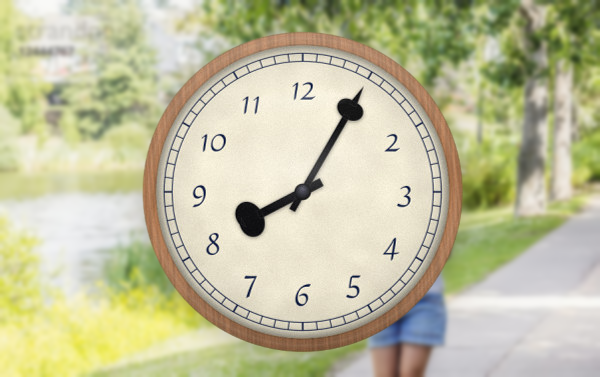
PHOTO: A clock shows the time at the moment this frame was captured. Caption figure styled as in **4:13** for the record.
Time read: **8:05**
